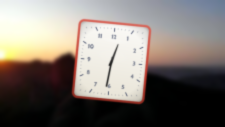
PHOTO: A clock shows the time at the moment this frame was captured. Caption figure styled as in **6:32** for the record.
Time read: **12:31**
